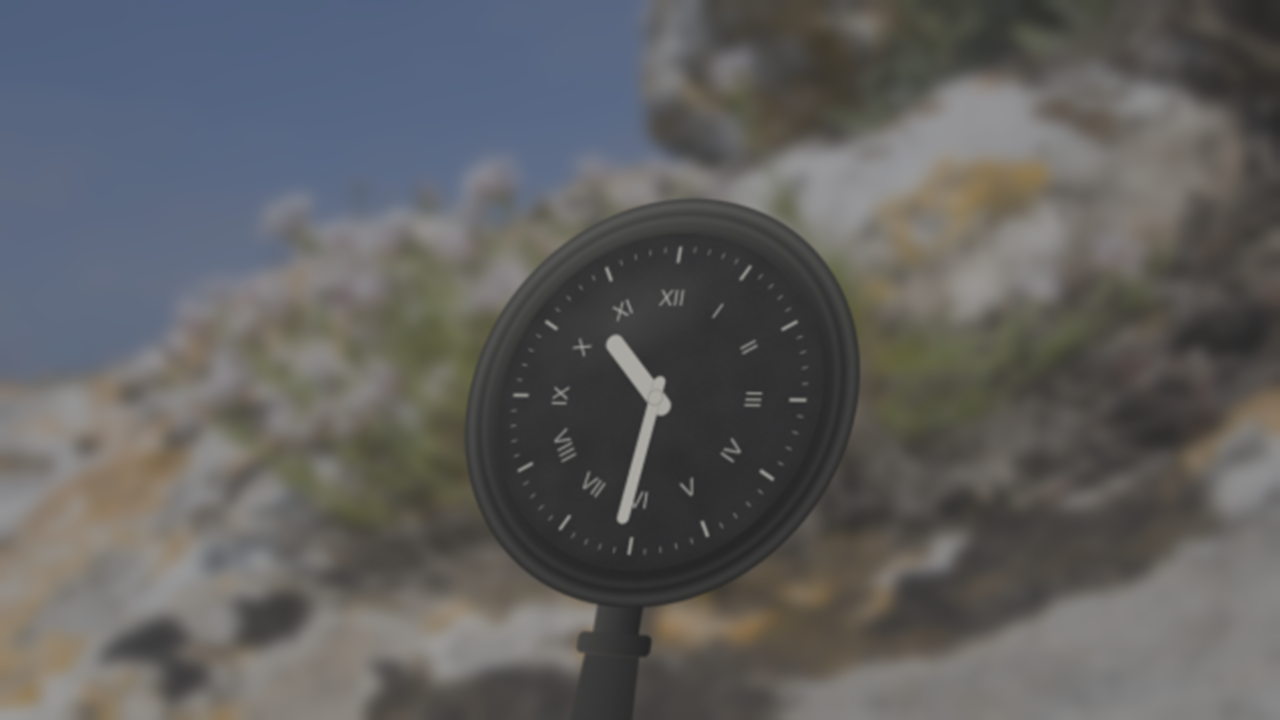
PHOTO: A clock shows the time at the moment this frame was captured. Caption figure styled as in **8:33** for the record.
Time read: **10:31**
